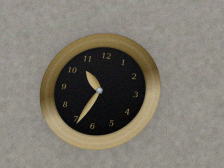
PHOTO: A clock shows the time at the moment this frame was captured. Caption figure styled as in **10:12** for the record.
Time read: **10:34**
